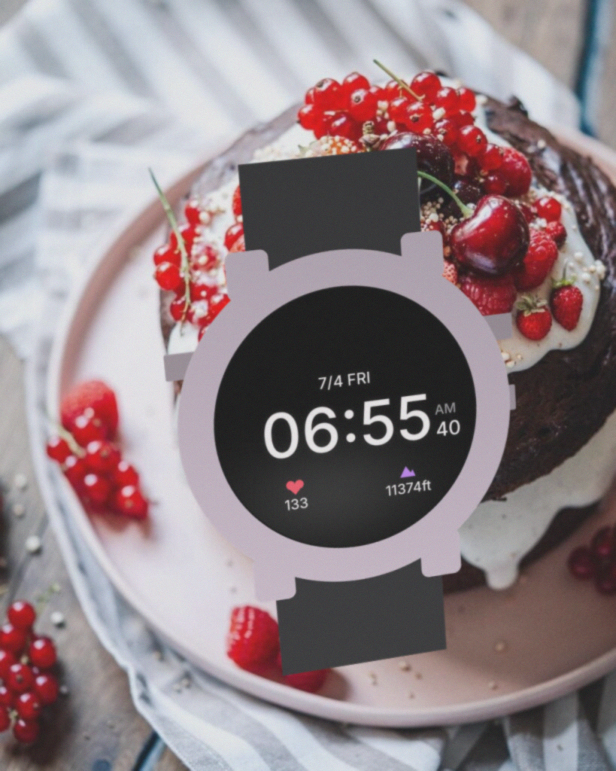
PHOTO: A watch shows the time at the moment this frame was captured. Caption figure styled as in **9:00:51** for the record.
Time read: **6:55:40**
